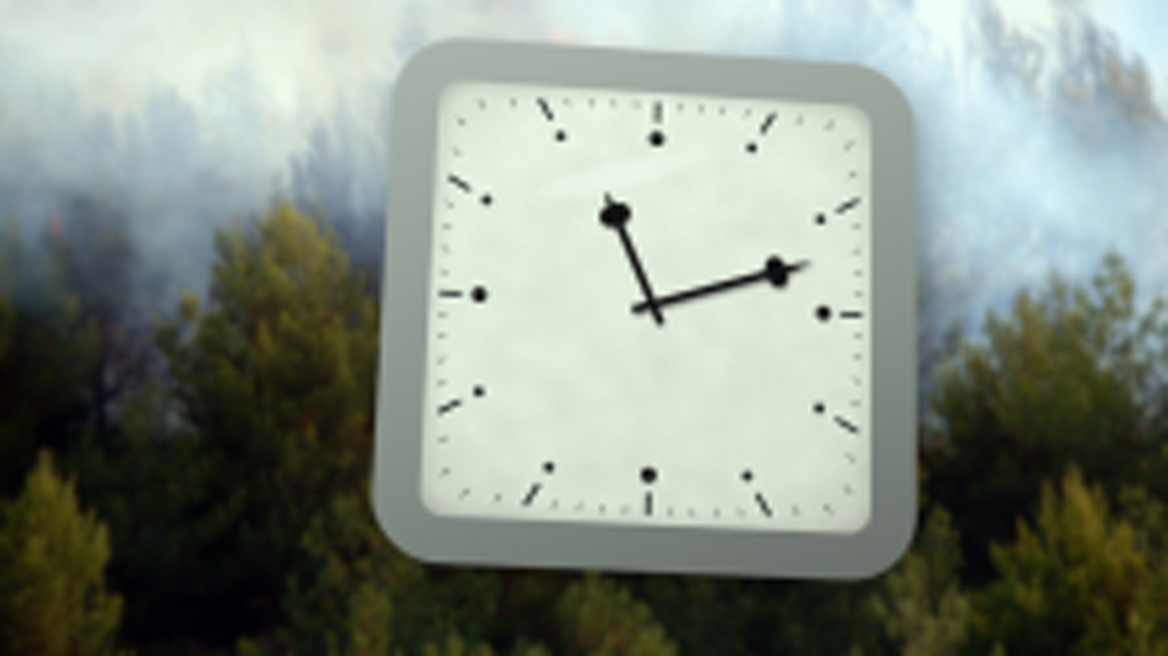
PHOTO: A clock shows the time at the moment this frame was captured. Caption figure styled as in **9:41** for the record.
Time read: **11:12**
